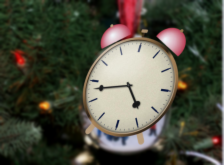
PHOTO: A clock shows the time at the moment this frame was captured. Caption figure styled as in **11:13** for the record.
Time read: **4:43**
